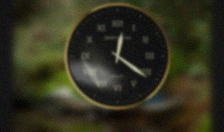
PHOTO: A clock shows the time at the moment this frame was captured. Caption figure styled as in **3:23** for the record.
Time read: **12:21**
